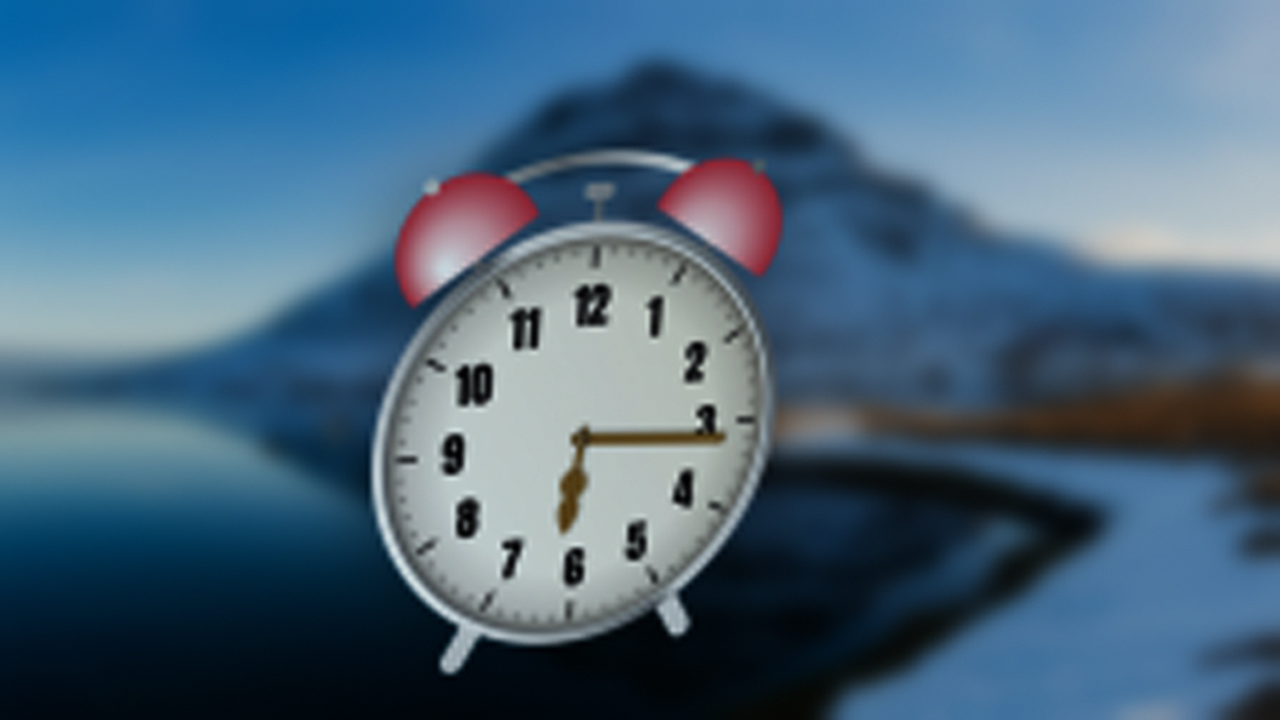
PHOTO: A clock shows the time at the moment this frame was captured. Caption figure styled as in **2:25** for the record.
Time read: **6:16**
